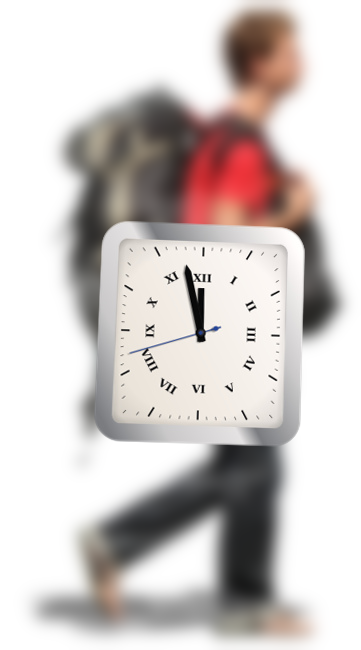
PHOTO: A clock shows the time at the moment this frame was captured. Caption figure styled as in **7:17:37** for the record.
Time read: **11:57:42**
